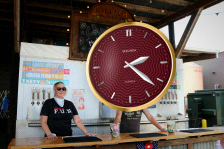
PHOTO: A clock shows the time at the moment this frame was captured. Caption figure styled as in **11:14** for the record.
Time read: **2:22**
